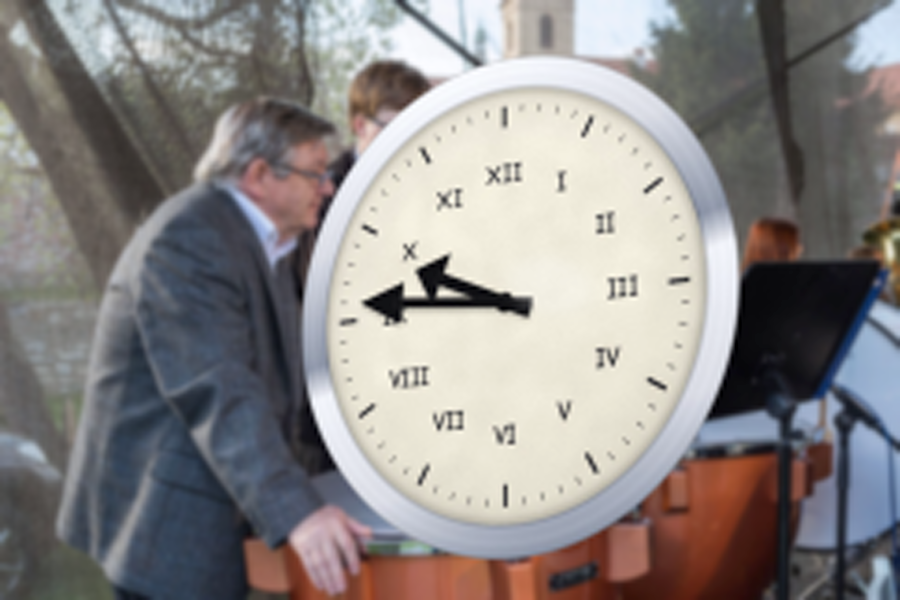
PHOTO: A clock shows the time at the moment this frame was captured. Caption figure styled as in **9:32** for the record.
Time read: **9:46**
